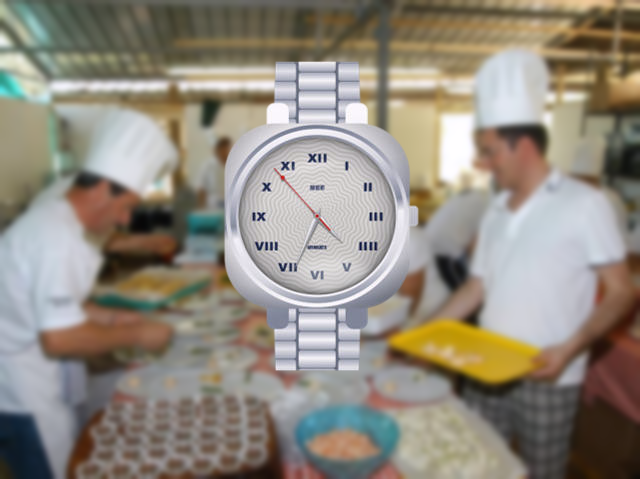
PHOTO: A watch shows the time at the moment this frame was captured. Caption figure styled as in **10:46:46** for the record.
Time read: **4:33:53**
